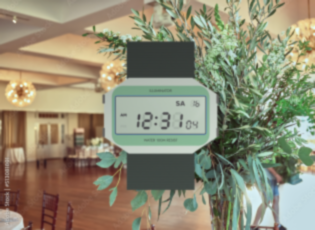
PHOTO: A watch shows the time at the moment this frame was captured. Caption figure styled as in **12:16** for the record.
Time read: **12:31**
